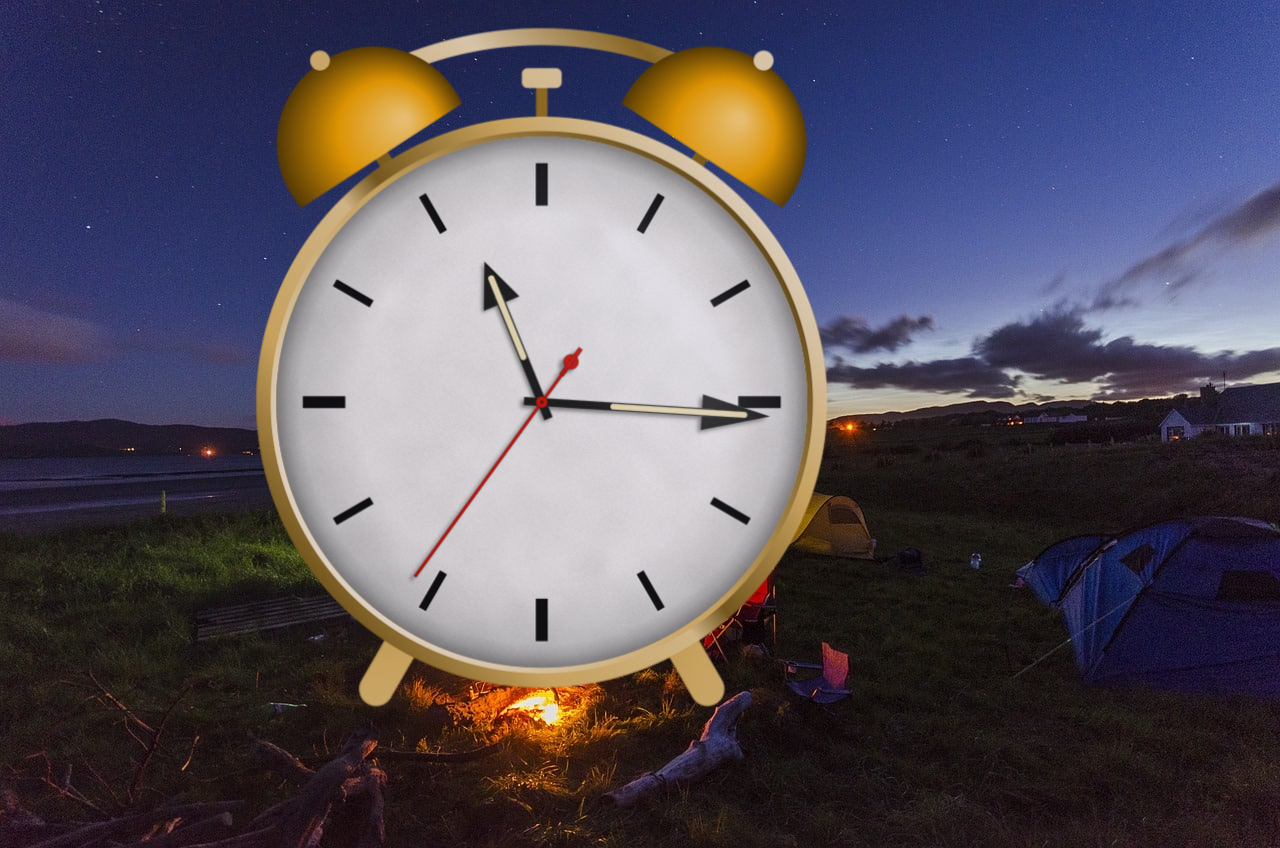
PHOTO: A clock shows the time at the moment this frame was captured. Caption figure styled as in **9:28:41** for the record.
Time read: **11:15:36**
